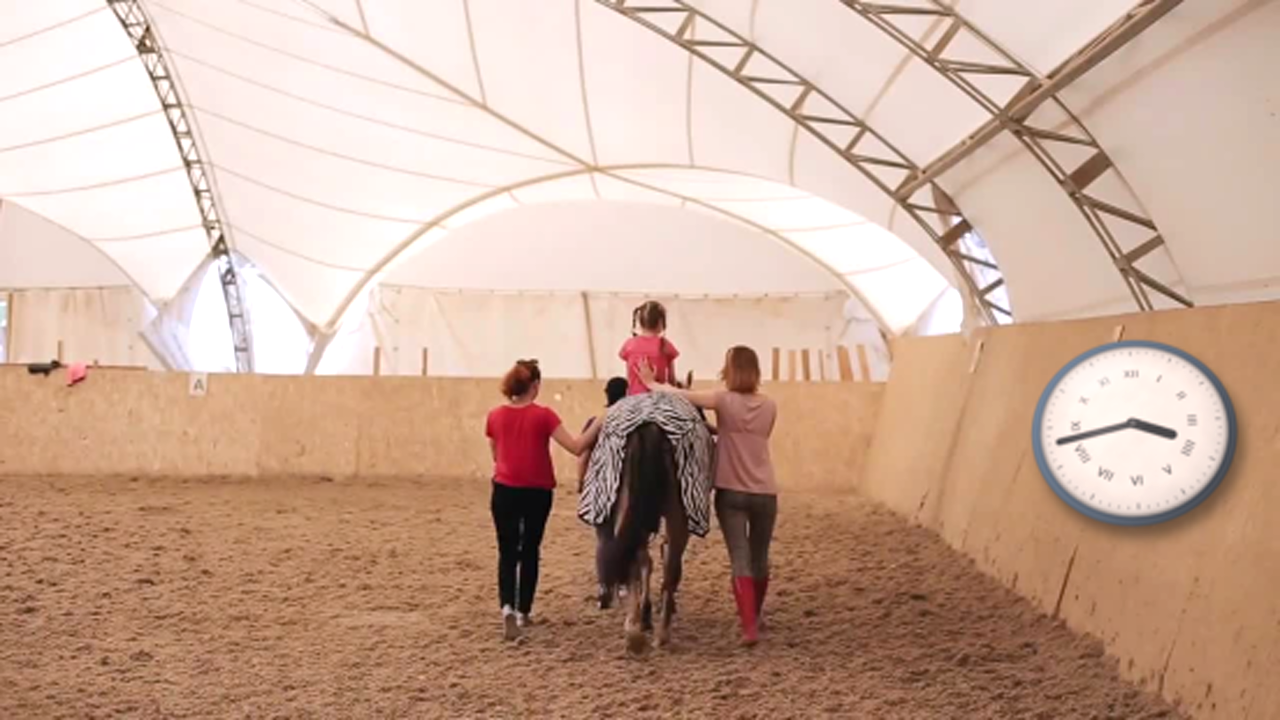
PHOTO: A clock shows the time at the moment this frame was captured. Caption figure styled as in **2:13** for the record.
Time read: **3:43**
